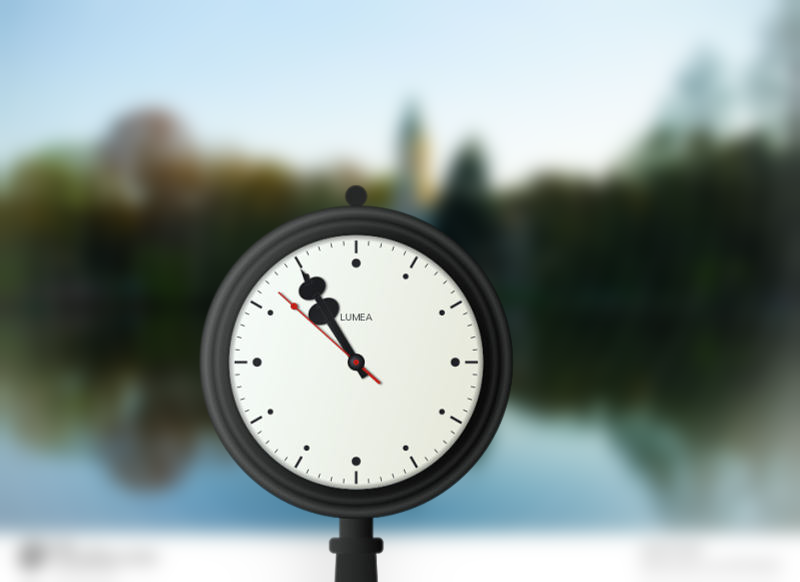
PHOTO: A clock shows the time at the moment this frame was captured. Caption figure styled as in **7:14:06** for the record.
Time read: **10:54:52**
